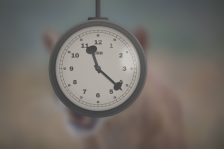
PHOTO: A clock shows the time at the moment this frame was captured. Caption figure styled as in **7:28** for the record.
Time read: **11:22**
